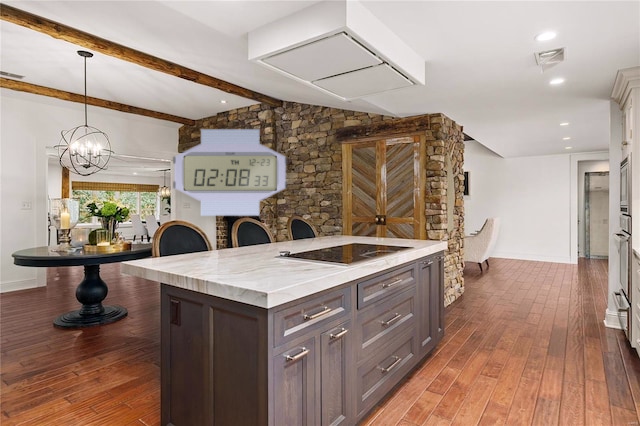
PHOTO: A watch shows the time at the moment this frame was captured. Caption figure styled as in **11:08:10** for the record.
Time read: **2:08:33**
